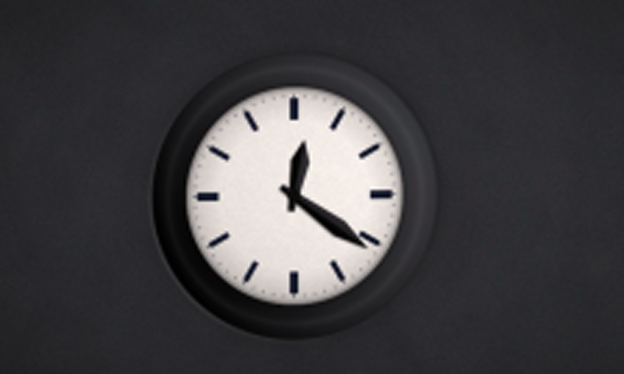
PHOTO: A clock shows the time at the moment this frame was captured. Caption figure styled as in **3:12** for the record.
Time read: **12:21**
